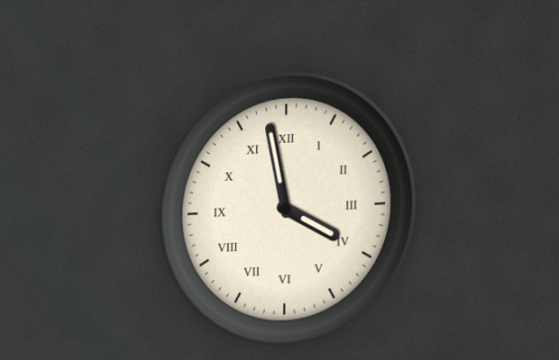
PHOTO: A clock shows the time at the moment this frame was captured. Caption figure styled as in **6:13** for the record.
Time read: **3:58**
